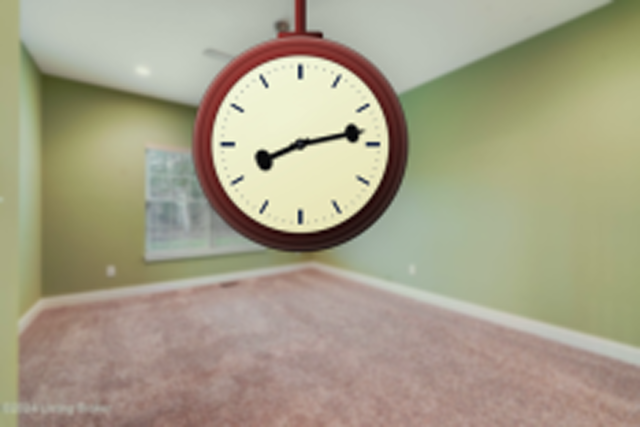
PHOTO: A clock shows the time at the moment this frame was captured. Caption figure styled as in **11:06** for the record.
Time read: **8:13**
